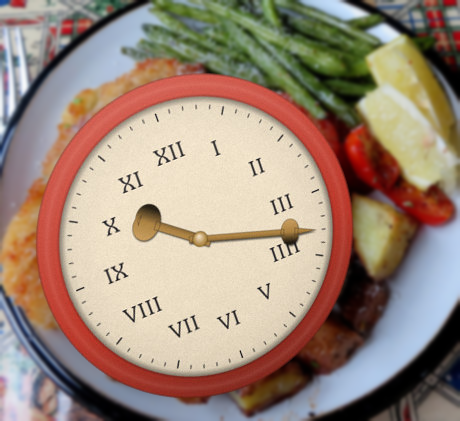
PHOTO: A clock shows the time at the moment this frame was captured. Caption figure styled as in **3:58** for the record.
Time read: **10:18**
